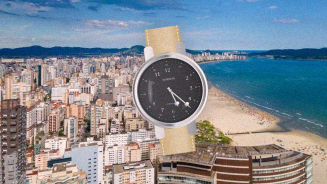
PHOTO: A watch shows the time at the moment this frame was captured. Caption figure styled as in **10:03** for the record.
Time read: **5:23**
